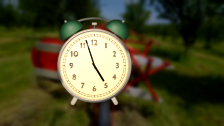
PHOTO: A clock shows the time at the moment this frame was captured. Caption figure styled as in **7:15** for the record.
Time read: **4:57**
